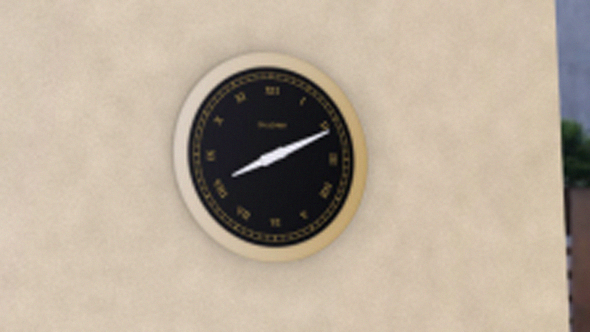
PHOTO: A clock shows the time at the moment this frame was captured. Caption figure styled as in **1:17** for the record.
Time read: **8:11**
